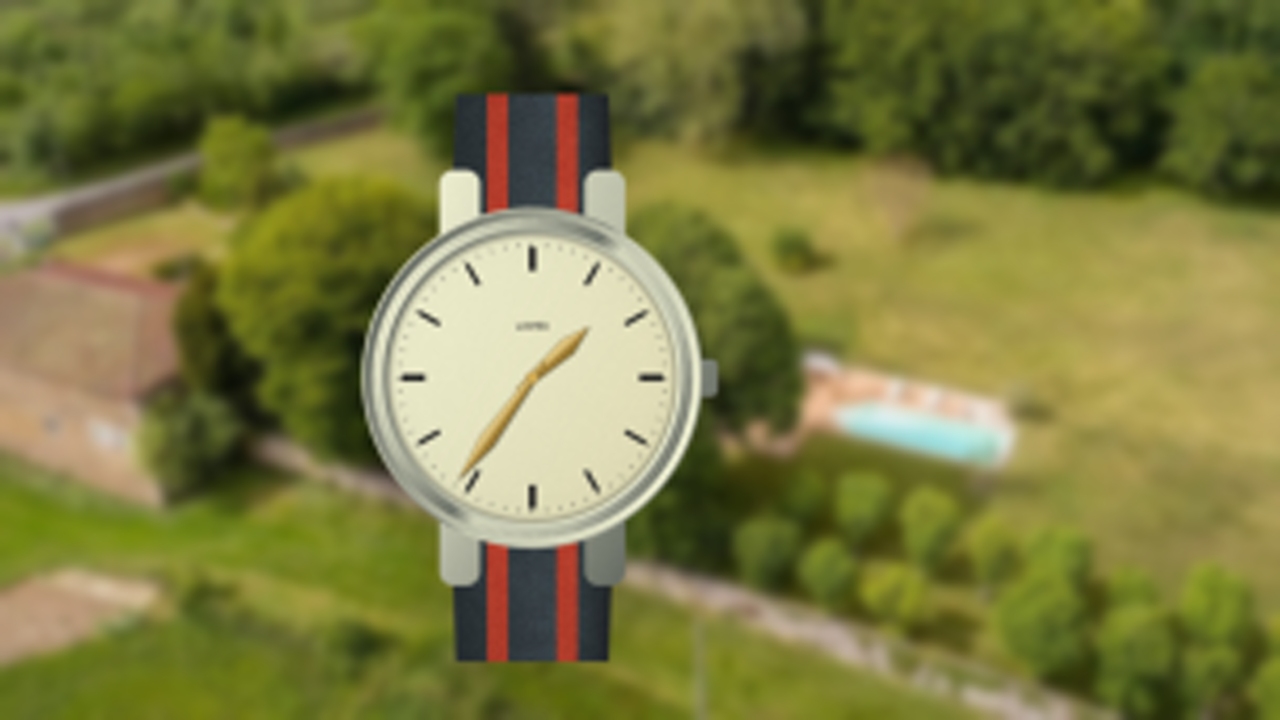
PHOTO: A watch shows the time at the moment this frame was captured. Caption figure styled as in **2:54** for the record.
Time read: **1:36**
